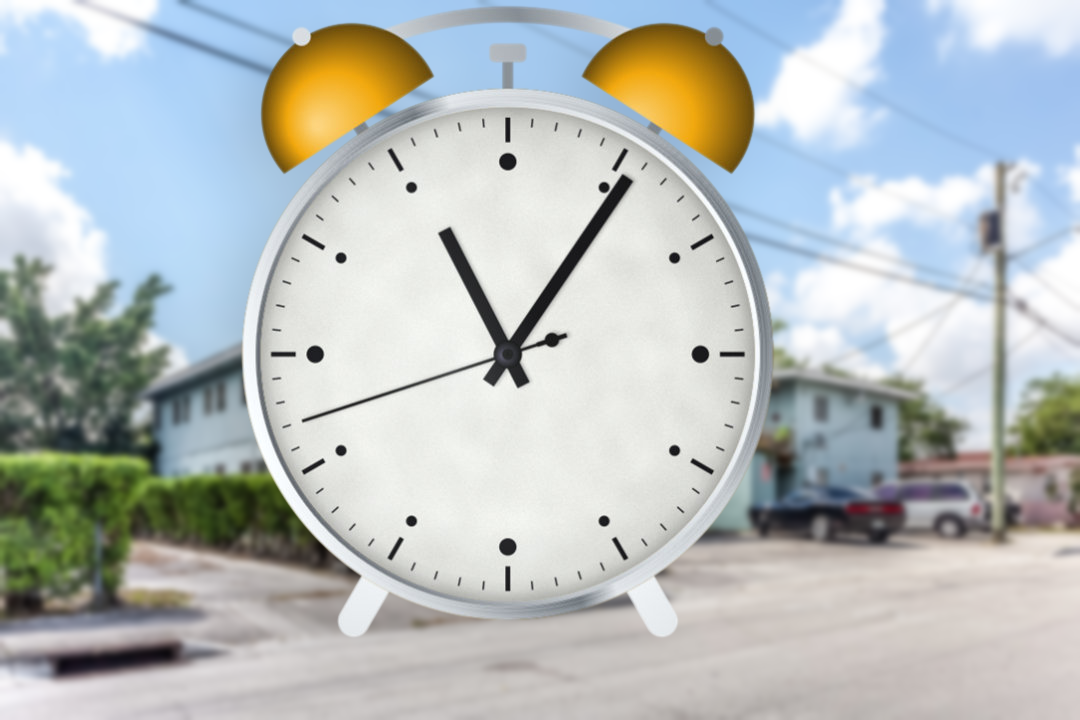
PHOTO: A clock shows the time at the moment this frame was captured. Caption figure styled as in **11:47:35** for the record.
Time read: **11:05:42**
